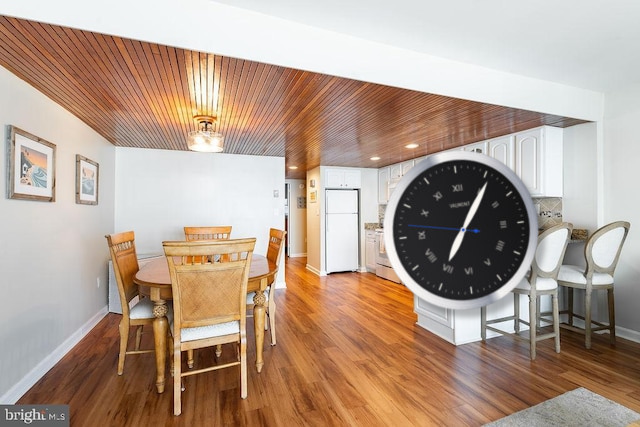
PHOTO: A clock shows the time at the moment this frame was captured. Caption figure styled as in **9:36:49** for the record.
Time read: **7:05:47**
